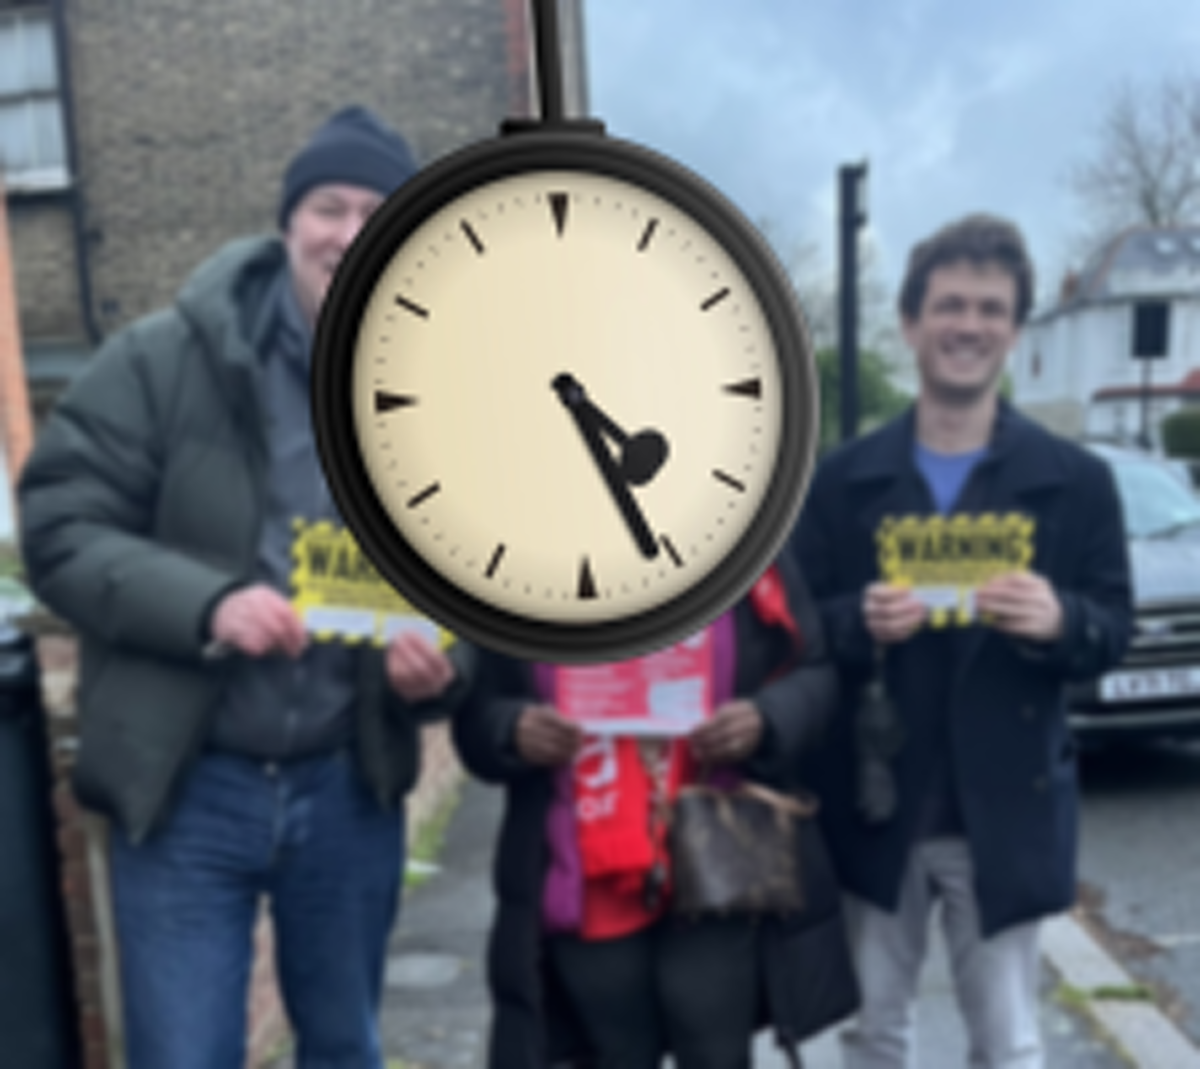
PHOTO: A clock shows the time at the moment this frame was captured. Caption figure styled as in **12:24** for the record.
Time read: **4:26**
